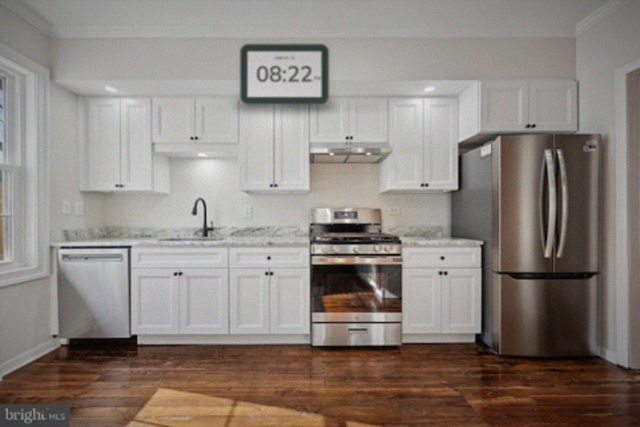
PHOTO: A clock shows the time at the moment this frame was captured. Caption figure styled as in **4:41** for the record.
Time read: **8:22**
